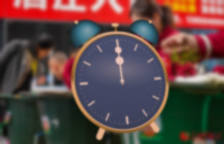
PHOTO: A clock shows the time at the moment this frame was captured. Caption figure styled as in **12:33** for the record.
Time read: **12:00**
